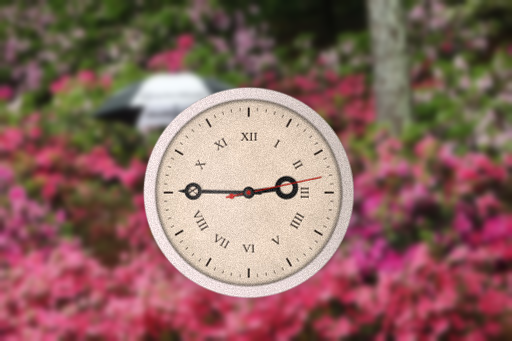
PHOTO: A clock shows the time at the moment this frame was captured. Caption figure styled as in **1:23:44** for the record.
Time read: **2:45:13**
